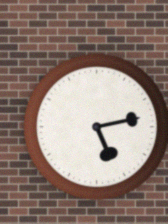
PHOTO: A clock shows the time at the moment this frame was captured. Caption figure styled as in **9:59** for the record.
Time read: **5:13**
